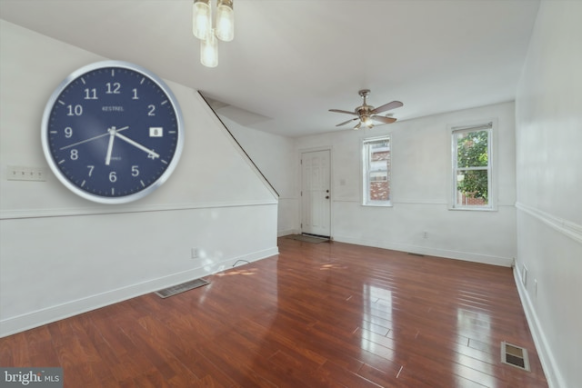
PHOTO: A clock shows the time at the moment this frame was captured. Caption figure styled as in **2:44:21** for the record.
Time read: **6:19:42**
